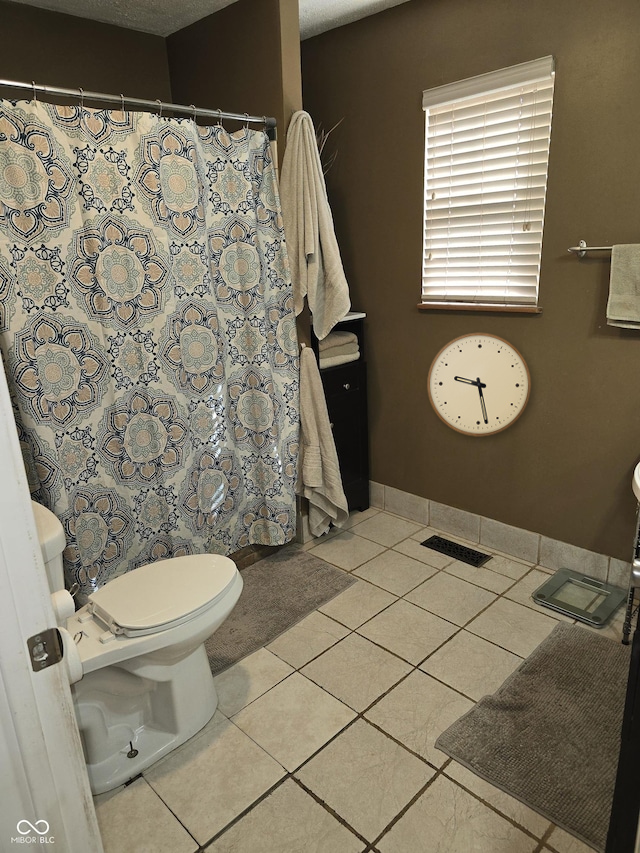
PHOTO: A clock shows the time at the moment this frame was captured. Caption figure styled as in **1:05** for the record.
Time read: **9:28**
